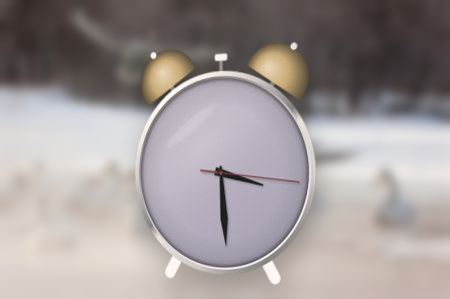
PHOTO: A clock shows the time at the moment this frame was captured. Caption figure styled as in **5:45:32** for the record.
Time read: **3:29:16**
